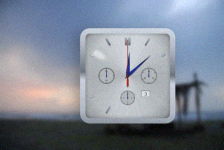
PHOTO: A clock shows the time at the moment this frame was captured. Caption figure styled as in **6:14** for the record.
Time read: **12:08**
